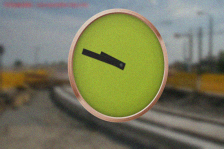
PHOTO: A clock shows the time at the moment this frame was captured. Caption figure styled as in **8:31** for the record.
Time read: **9:48**
